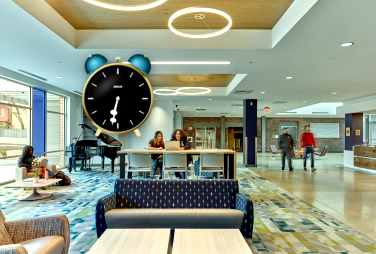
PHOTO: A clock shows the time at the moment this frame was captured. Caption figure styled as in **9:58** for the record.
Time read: **6:32**
